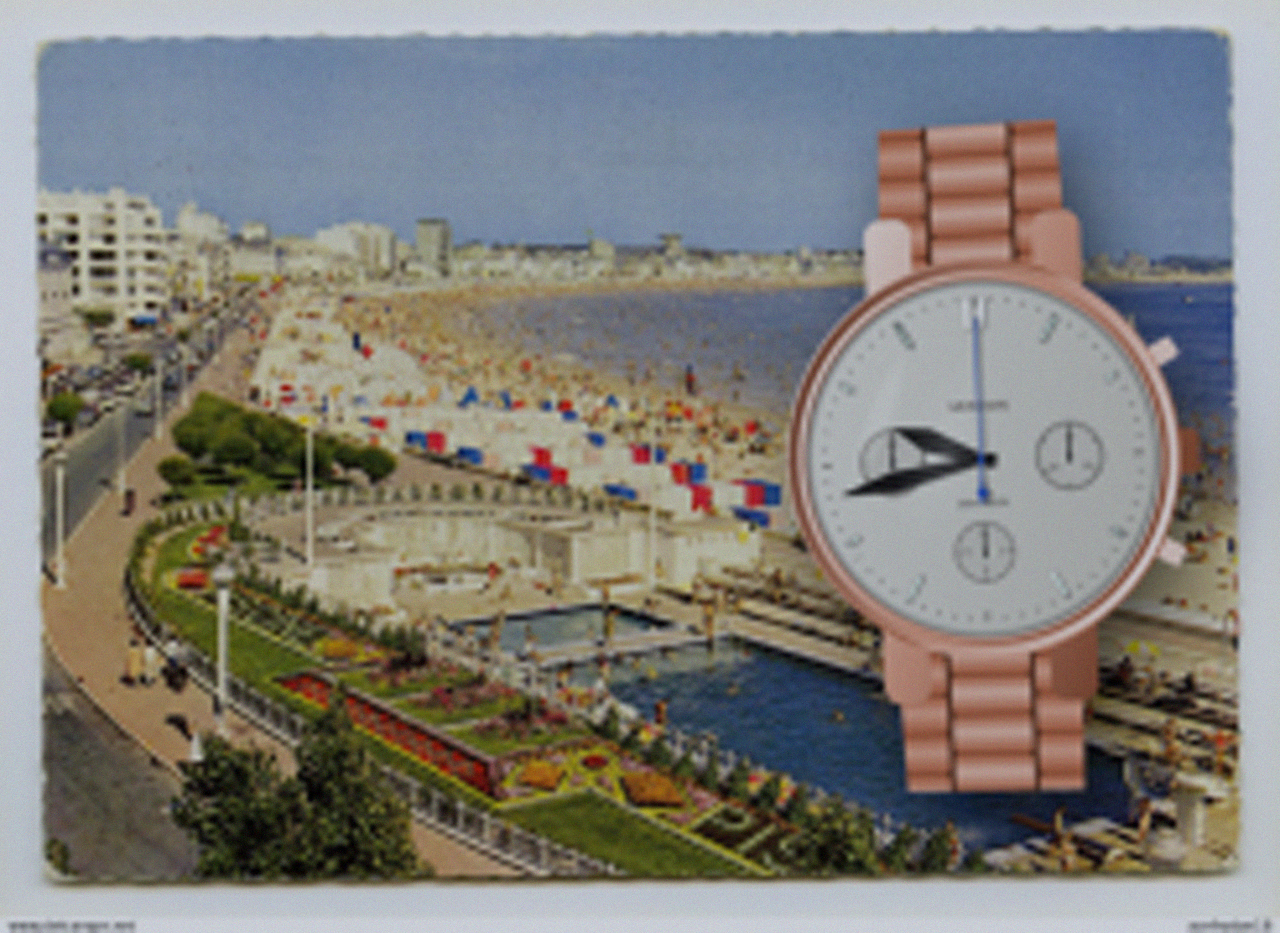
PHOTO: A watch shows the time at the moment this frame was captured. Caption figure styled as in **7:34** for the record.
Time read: **9:43**
